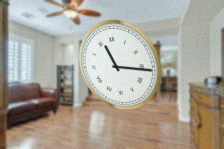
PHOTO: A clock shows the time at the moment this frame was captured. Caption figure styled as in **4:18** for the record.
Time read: **11:16**
